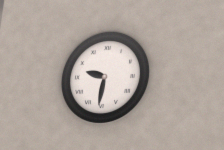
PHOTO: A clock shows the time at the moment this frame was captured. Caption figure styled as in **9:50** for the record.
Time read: **9:31**
